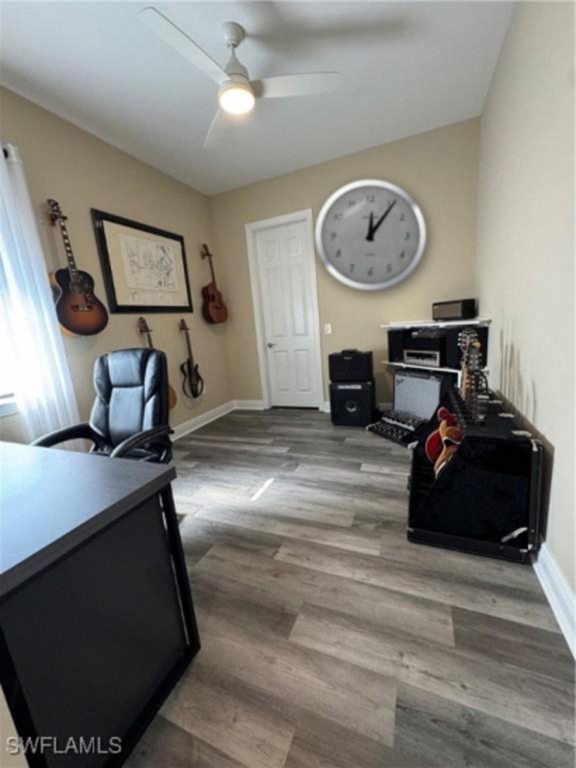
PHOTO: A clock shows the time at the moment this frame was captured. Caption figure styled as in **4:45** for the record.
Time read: **12:06**
